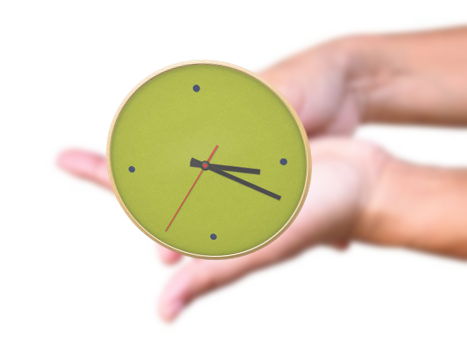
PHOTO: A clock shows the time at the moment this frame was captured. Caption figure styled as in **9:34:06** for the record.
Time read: **3:19:36**
